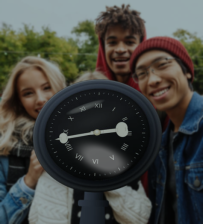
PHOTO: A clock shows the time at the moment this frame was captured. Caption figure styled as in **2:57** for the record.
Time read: **2:43**
